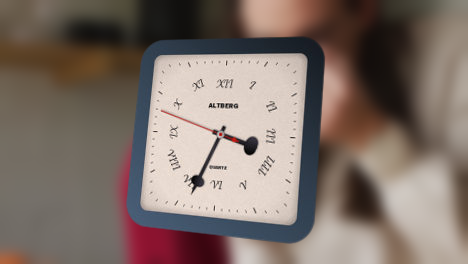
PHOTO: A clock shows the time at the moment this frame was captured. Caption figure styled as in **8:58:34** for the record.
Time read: **3:33:48**
